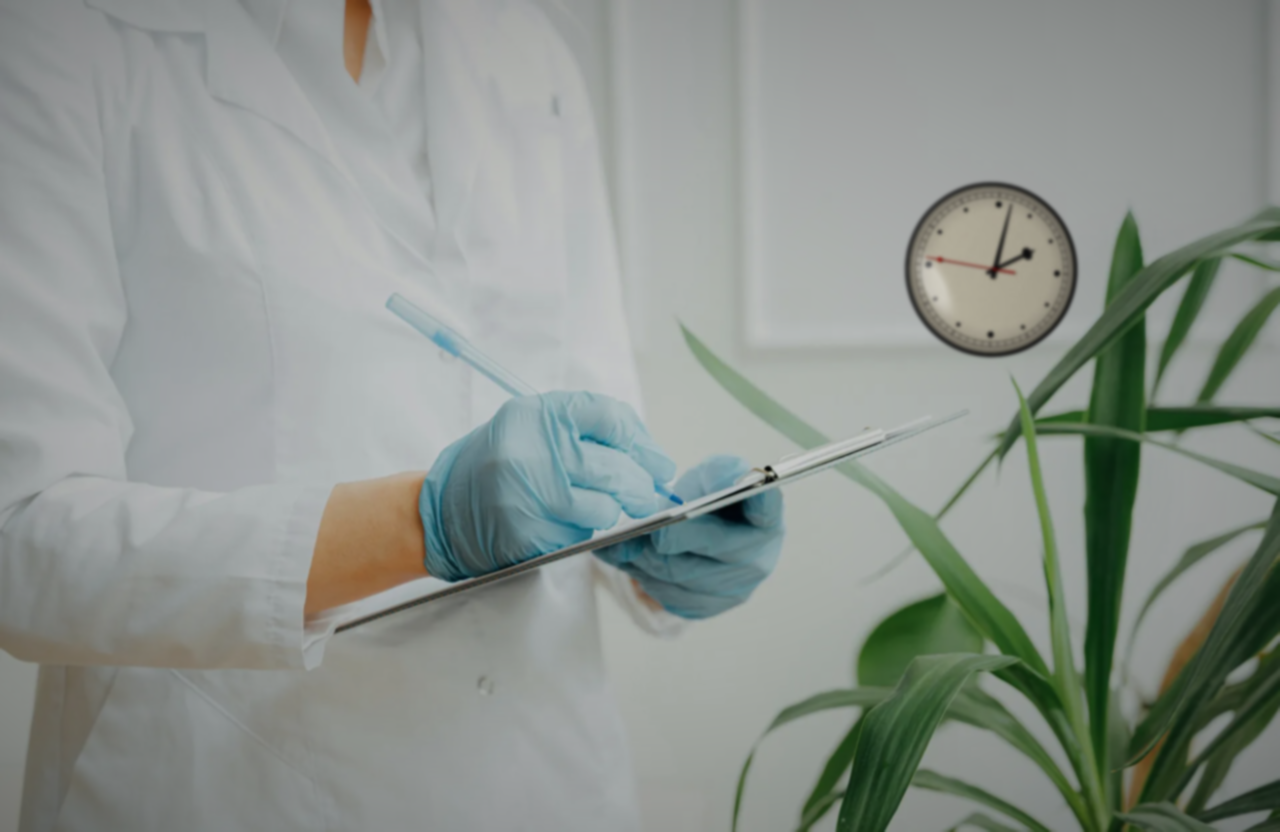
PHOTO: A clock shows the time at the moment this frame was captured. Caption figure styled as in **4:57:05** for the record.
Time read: **2:01:46**
